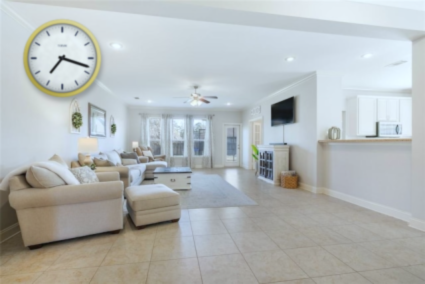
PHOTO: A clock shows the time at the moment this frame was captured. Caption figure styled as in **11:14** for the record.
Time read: **7:18**
